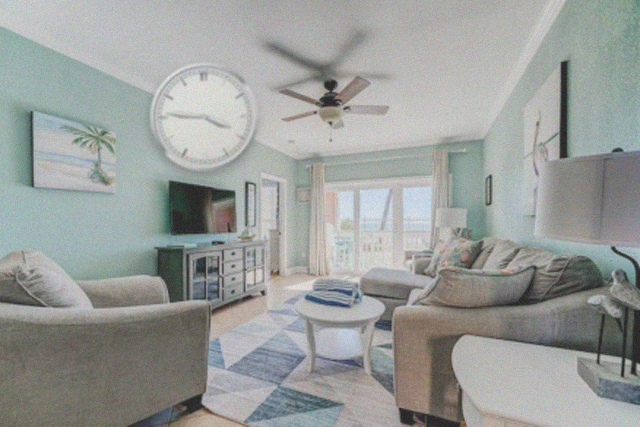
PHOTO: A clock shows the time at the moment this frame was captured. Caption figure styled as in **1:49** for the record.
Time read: **3:46**
